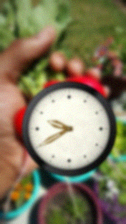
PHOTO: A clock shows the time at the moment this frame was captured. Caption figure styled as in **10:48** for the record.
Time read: **9:40**
